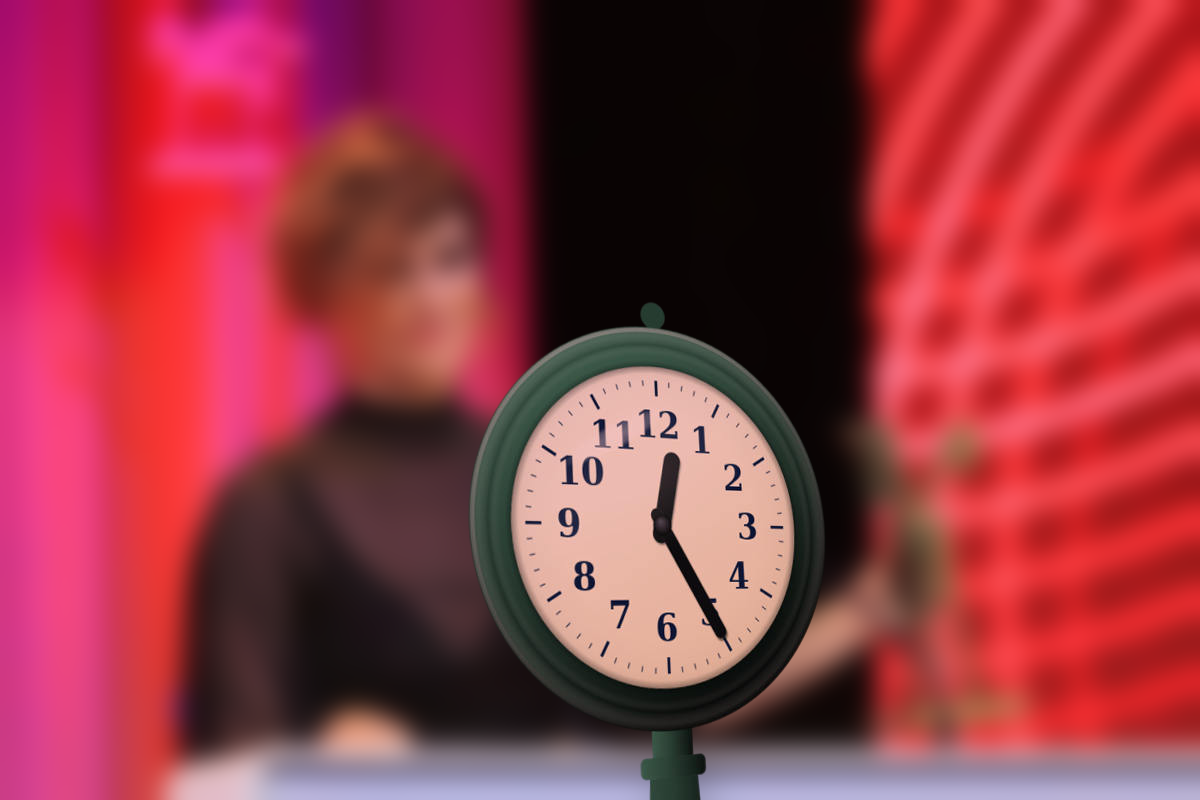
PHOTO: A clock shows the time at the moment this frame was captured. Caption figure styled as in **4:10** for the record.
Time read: **12:25**
